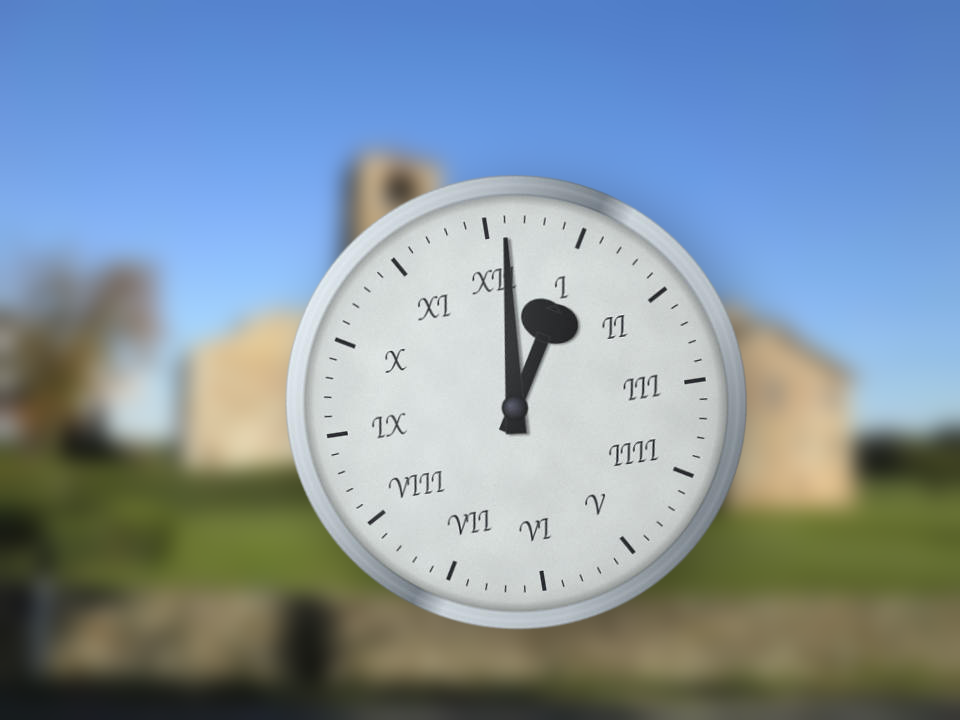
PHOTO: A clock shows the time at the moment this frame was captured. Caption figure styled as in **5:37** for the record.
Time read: **1:01**
